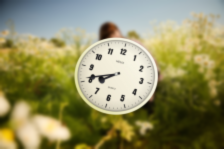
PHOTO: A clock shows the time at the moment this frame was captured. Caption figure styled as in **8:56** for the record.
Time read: **7:41**
